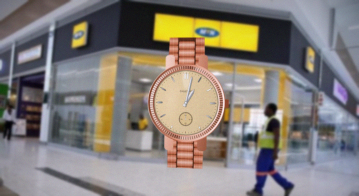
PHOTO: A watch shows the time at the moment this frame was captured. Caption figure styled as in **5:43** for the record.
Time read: **1:02**
